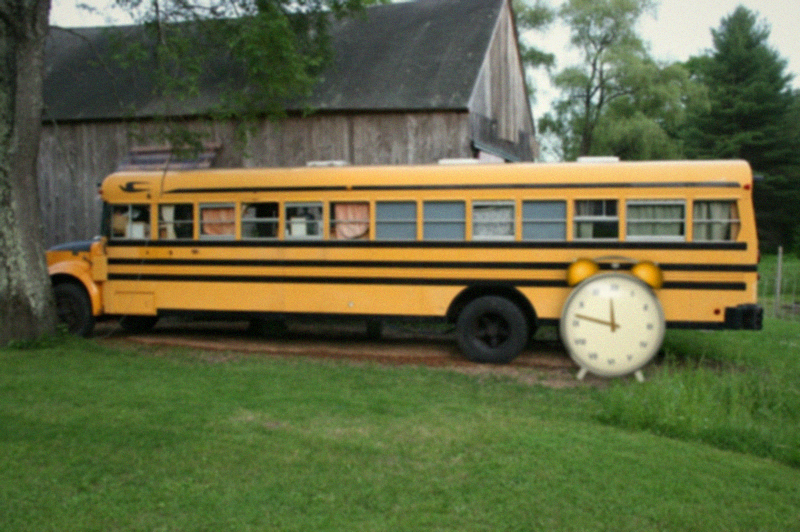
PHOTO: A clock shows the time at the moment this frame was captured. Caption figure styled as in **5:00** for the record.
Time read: **11:47**
